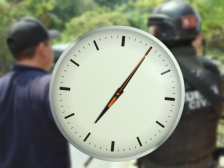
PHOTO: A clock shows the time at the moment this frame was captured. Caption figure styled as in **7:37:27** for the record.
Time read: **7:05:05**
